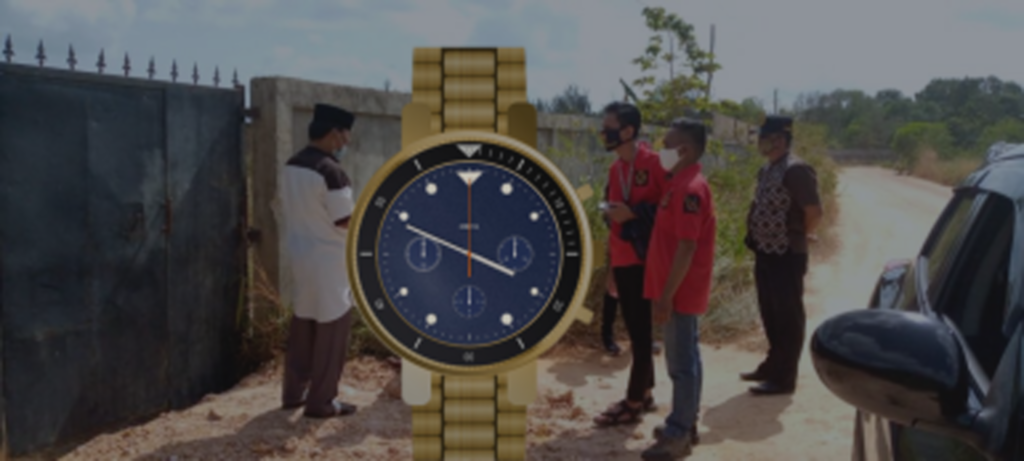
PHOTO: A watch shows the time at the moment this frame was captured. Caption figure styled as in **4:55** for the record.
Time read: **3:49**
